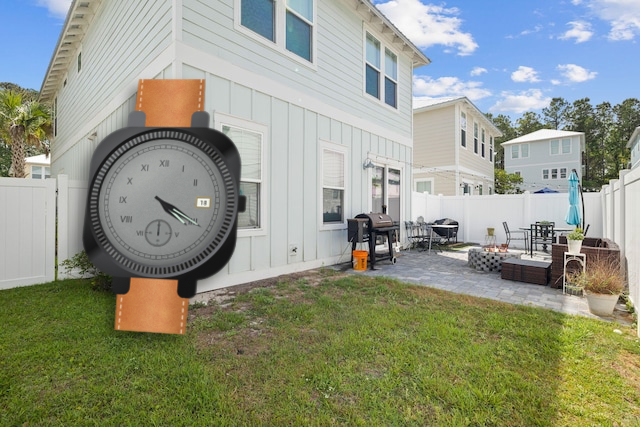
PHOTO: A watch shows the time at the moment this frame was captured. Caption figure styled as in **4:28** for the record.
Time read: **4:20**
